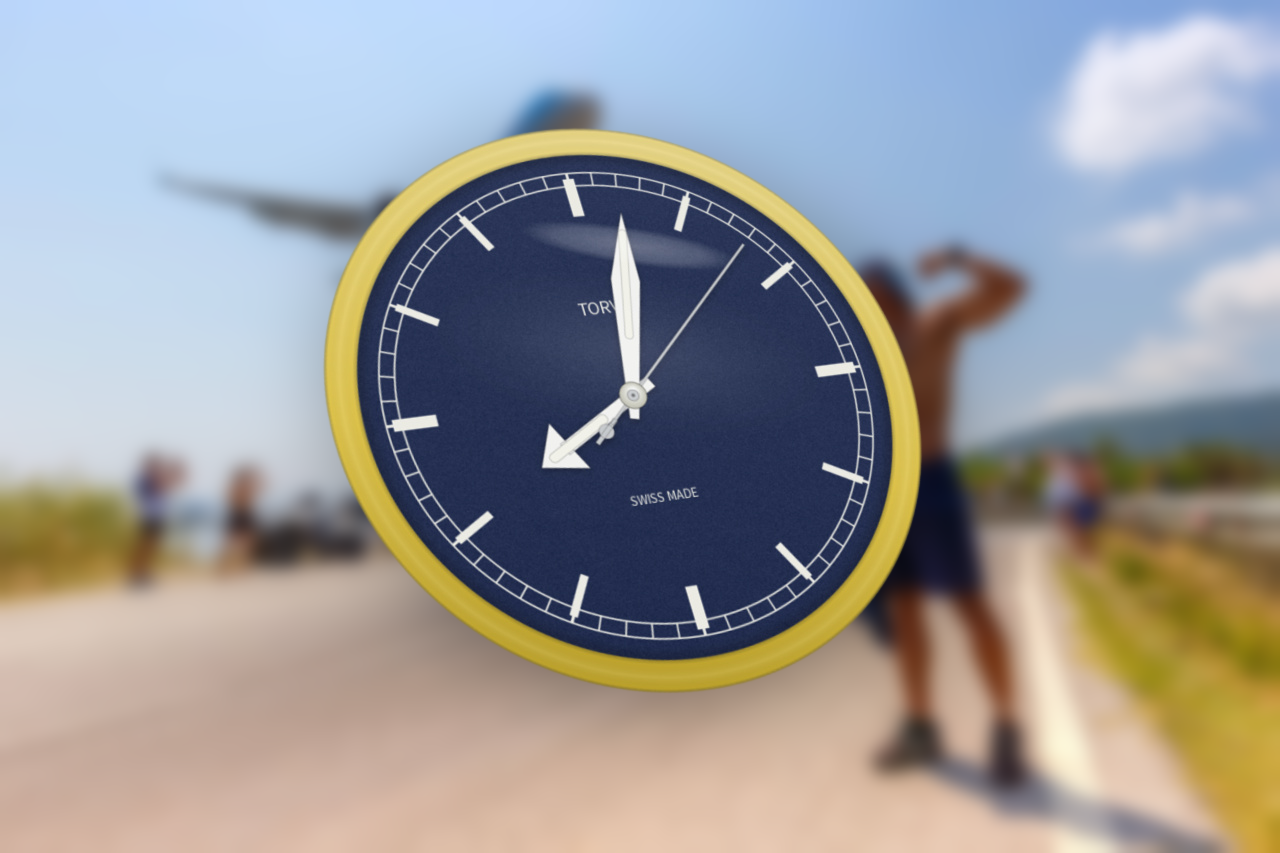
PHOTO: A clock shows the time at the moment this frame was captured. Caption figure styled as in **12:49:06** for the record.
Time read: **8:02:08**
